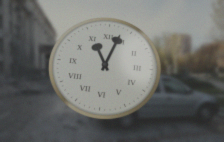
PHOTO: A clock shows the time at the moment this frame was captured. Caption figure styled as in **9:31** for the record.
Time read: **11:03**
